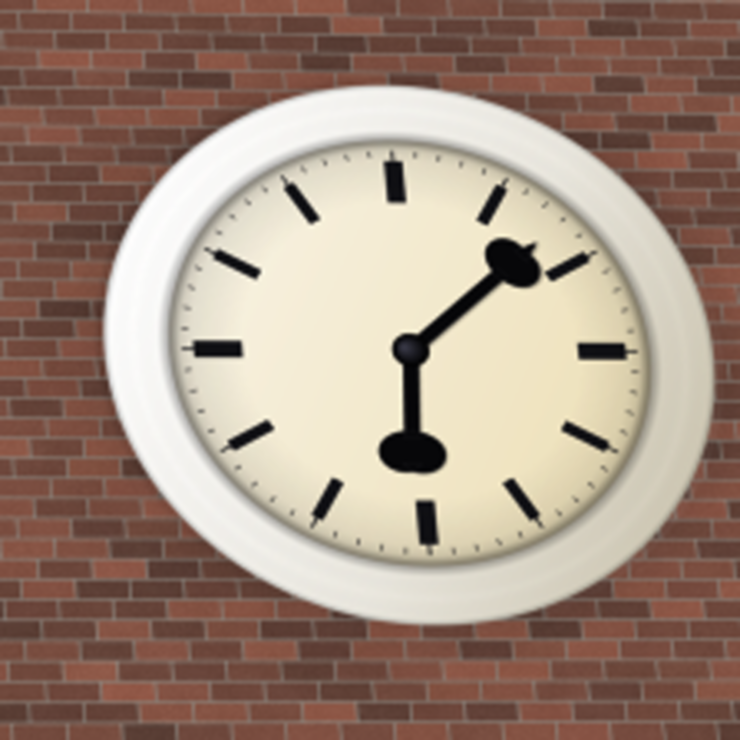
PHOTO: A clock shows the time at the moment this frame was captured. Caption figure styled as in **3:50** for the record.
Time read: **6:08**
